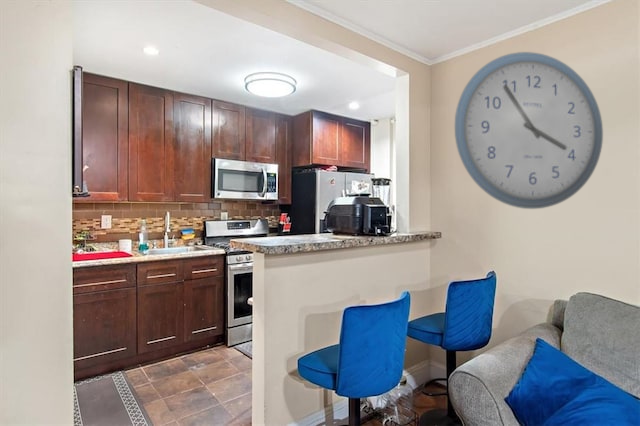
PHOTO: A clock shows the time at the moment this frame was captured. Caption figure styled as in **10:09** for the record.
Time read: **3:54**
